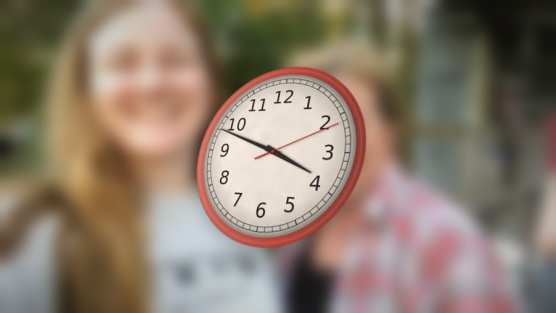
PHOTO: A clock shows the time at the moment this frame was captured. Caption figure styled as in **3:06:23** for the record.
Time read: **3:48:11**
